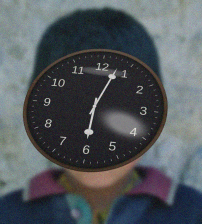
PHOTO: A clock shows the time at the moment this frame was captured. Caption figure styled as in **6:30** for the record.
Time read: **6:03**
